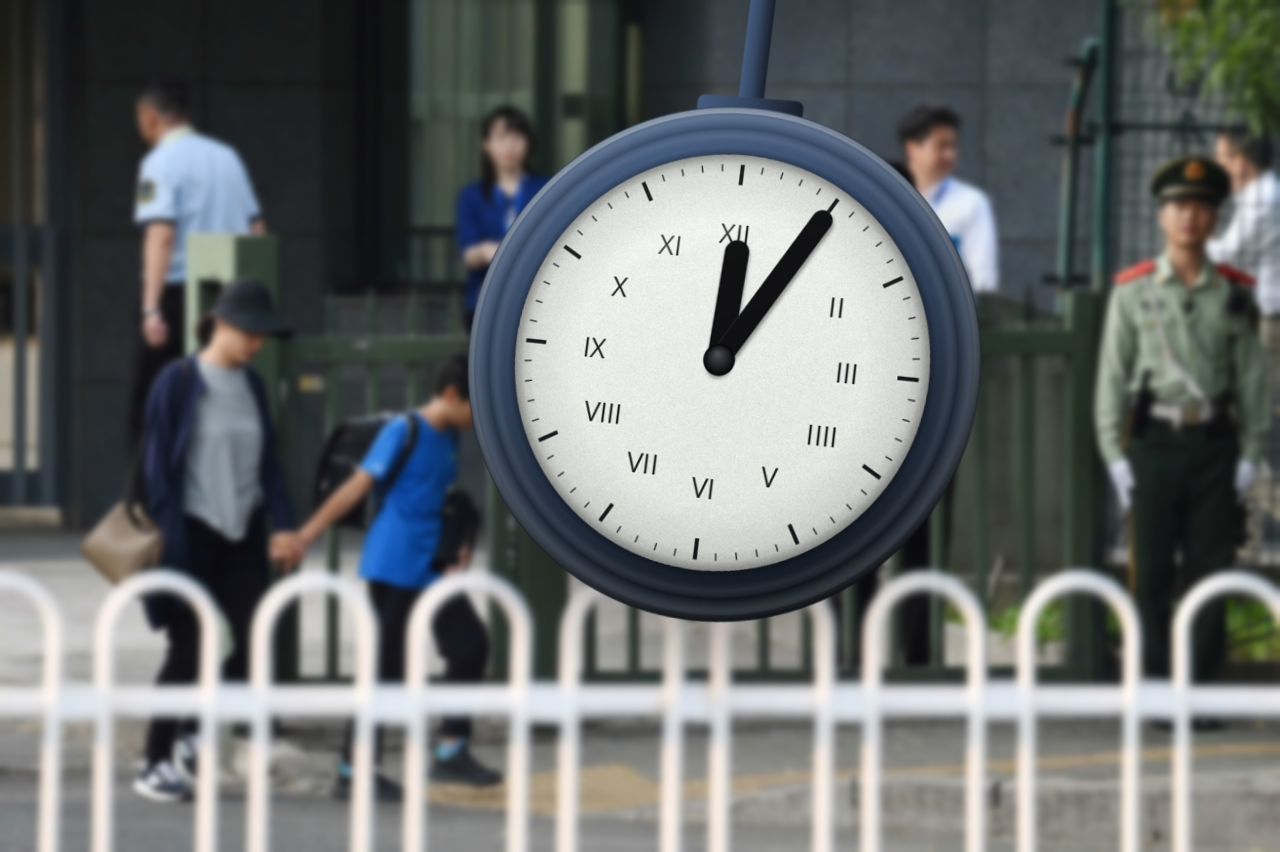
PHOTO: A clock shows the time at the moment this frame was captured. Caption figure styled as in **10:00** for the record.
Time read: **12:05**
